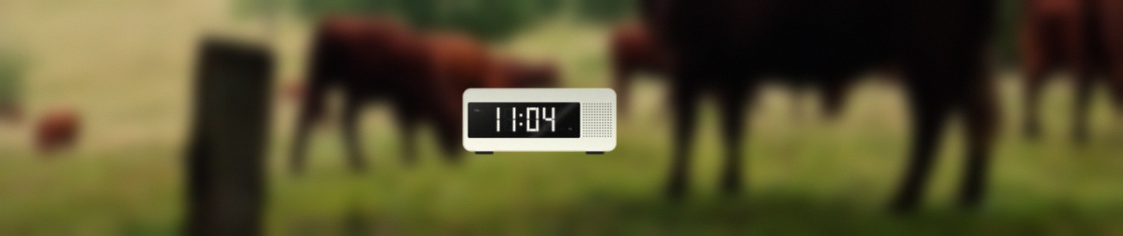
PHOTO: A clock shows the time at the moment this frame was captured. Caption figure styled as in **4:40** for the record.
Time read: **11:04**
